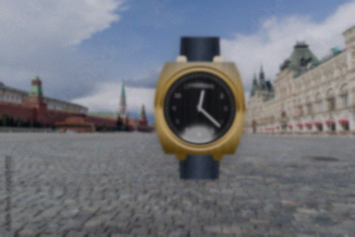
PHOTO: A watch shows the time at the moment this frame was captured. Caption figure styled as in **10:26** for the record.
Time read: **12:22**
